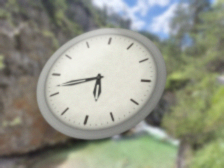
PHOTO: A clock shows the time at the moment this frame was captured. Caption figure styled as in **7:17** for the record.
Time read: **5:42**
